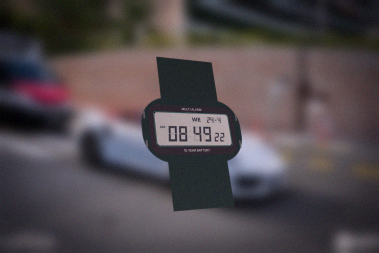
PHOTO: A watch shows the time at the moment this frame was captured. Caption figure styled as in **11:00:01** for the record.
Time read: **8:49:22**
